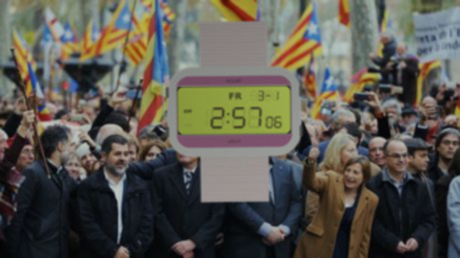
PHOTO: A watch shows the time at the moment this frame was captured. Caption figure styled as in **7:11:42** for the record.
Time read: **2:57:06**
